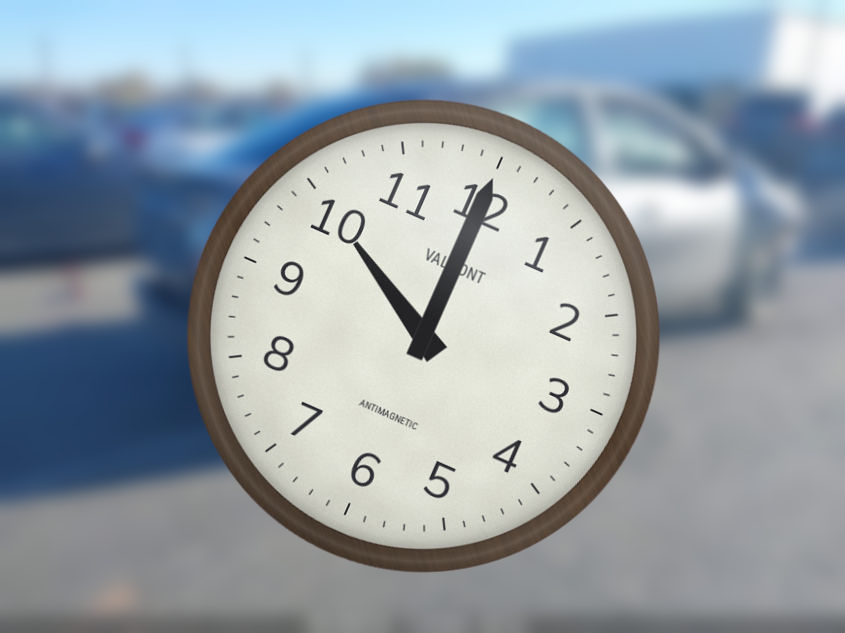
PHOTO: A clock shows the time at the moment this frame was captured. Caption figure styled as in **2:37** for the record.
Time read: **10:00**
